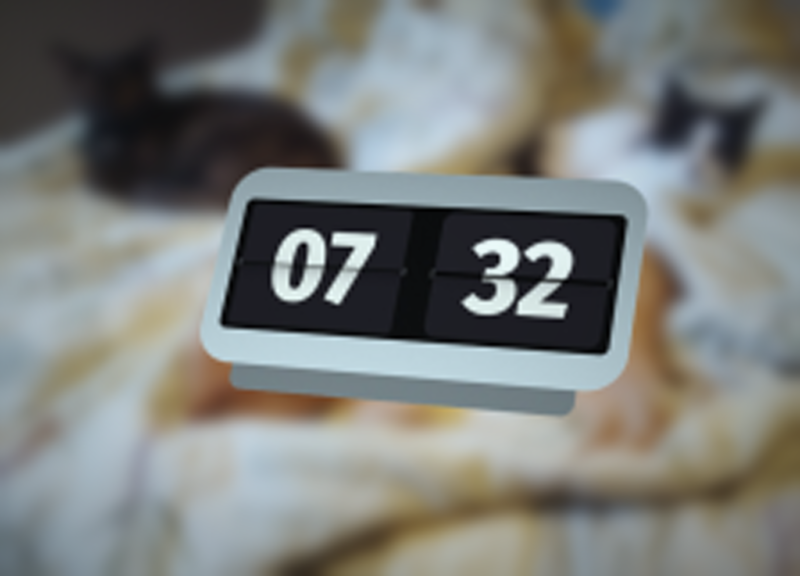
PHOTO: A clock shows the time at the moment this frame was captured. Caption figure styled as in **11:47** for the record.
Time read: **7:32**
